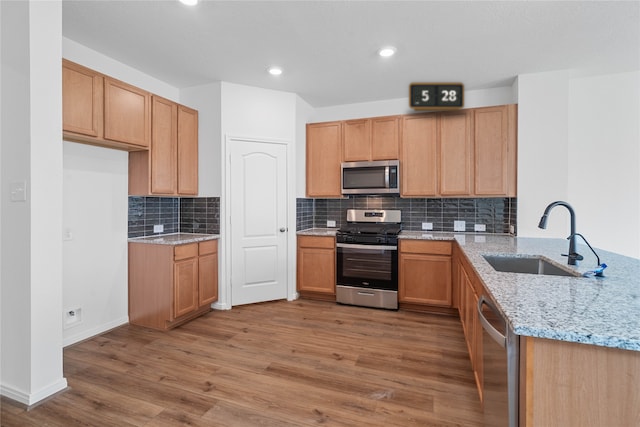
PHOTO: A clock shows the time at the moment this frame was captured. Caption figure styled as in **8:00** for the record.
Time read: **5:28**
